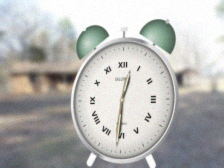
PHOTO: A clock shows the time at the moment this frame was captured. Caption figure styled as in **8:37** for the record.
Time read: **12:31**
